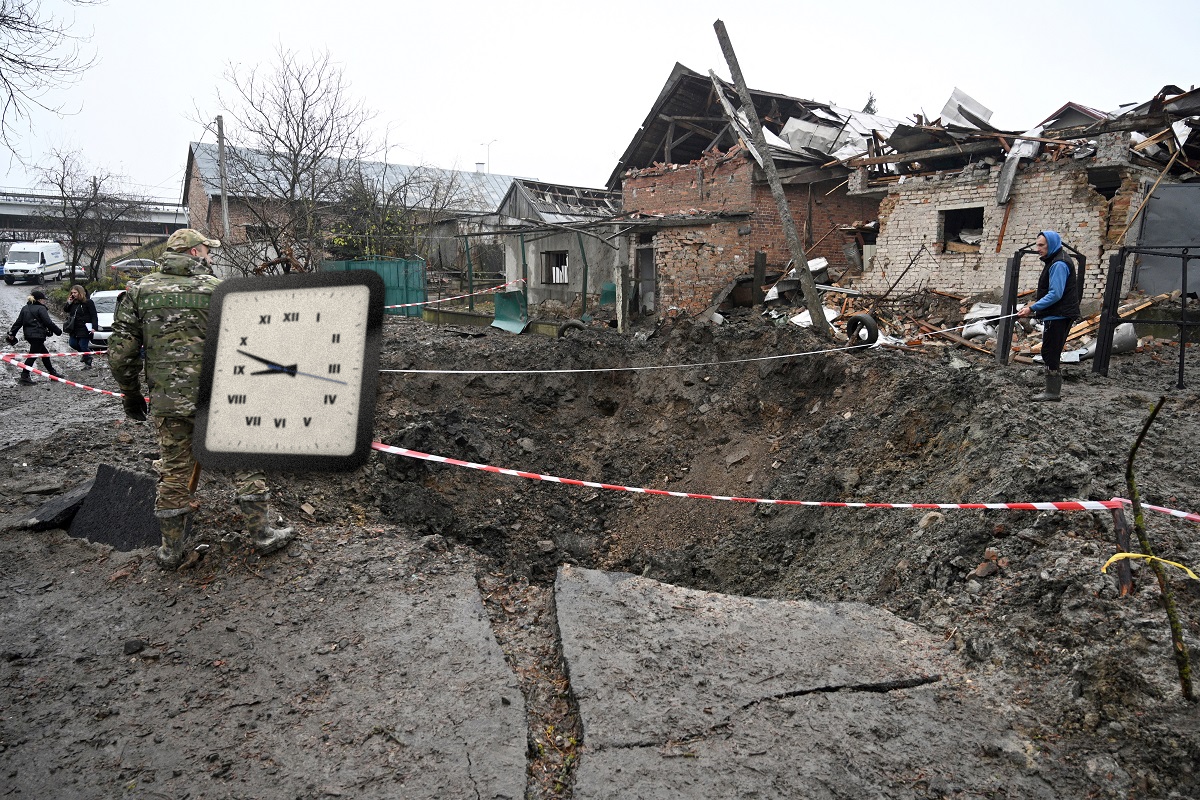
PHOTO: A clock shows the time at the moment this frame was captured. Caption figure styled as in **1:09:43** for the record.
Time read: **8:48:17**
